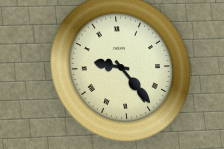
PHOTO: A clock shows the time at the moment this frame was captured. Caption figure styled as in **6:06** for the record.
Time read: **9:24**
